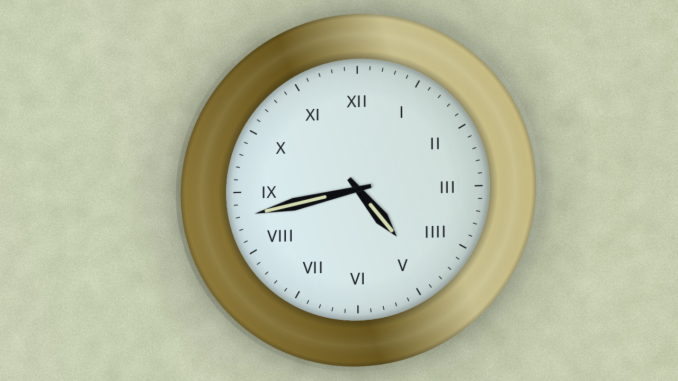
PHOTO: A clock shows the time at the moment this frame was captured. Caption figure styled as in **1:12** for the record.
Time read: **4:43**
